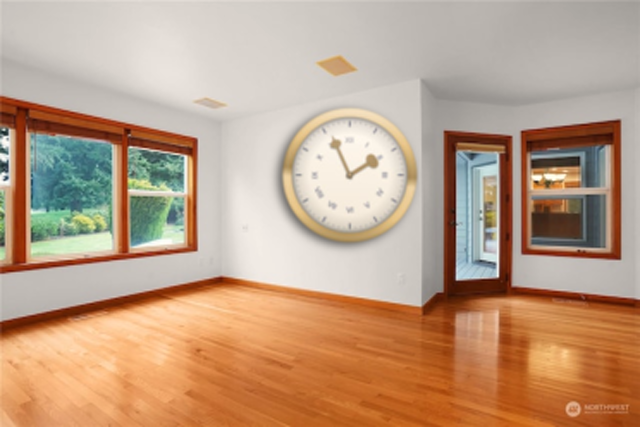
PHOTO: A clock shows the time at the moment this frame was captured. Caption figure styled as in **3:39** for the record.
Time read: **1:56**
